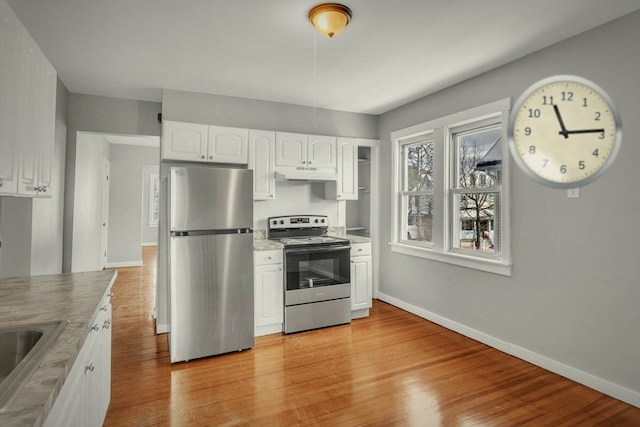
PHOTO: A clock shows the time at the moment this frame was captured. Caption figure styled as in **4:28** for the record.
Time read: **11:14**
